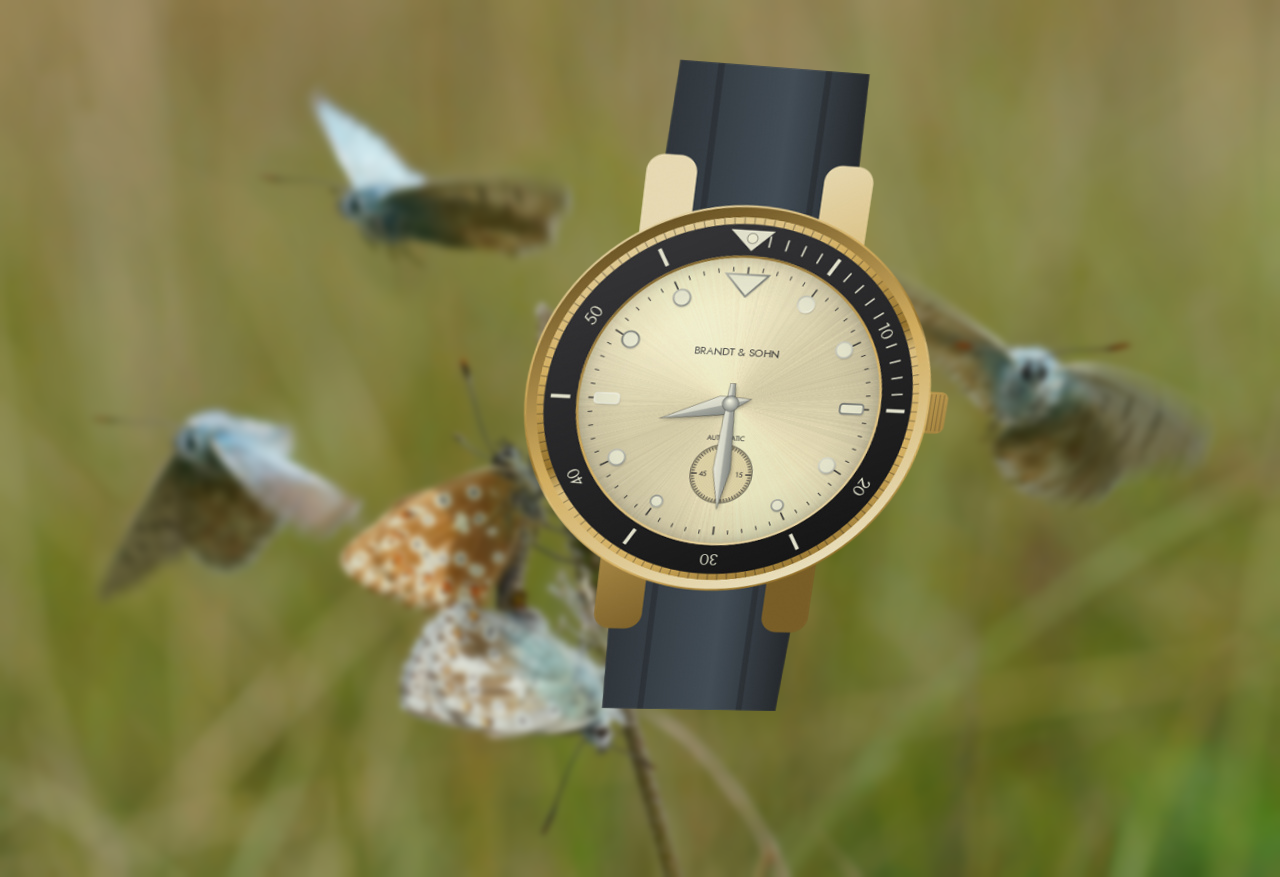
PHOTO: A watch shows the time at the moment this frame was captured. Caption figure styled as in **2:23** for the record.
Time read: **8:30**
